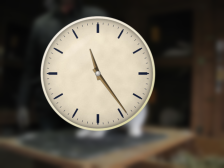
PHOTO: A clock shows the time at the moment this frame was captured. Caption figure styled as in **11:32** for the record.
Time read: **11:24**
